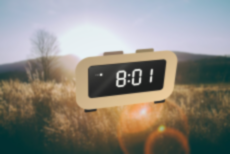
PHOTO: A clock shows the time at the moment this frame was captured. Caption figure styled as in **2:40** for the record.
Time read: **8:01**
